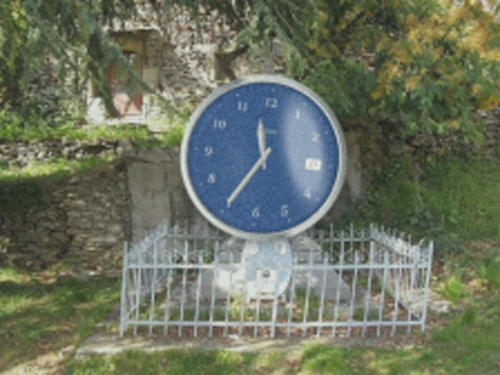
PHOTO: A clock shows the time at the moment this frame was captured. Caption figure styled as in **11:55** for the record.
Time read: **11:35**
